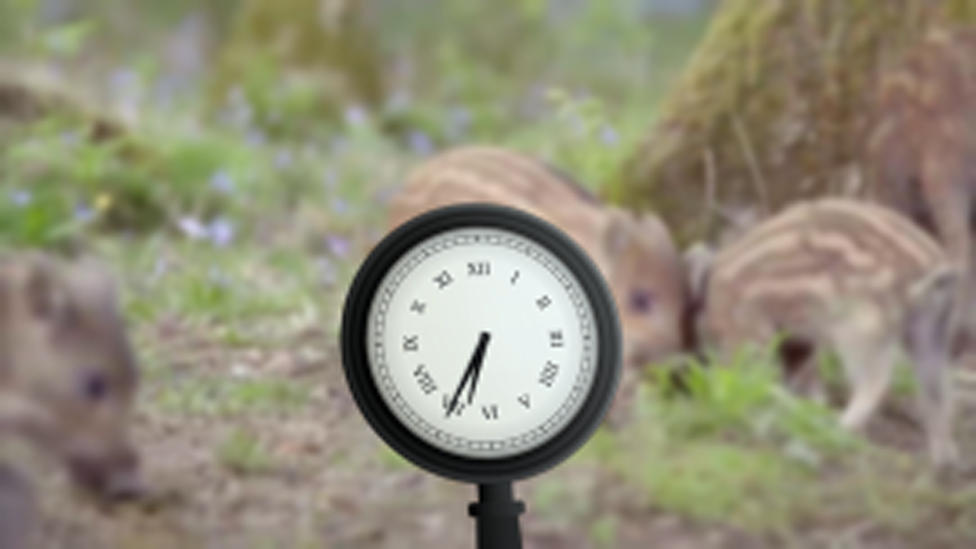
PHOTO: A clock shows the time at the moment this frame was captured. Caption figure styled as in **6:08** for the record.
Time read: **6:35**
